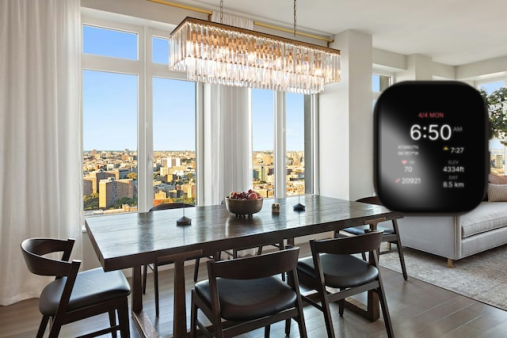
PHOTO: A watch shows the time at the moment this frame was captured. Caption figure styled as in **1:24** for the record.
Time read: **6:50**
